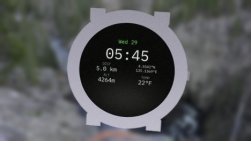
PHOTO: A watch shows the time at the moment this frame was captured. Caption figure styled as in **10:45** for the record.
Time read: **5:45**
